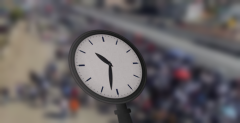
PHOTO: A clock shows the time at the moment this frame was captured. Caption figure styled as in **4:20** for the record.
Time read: **10:32**
